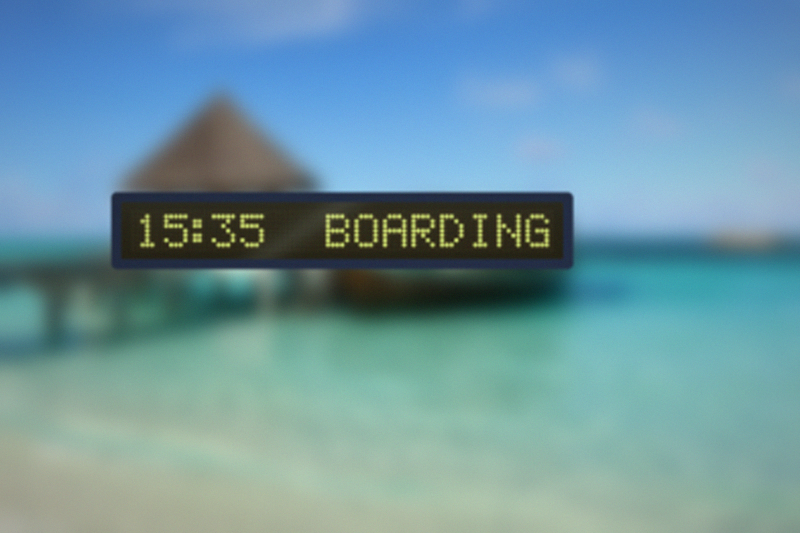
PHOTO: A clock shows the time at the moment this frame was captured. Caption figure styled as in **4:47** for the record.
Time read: **15:35**
